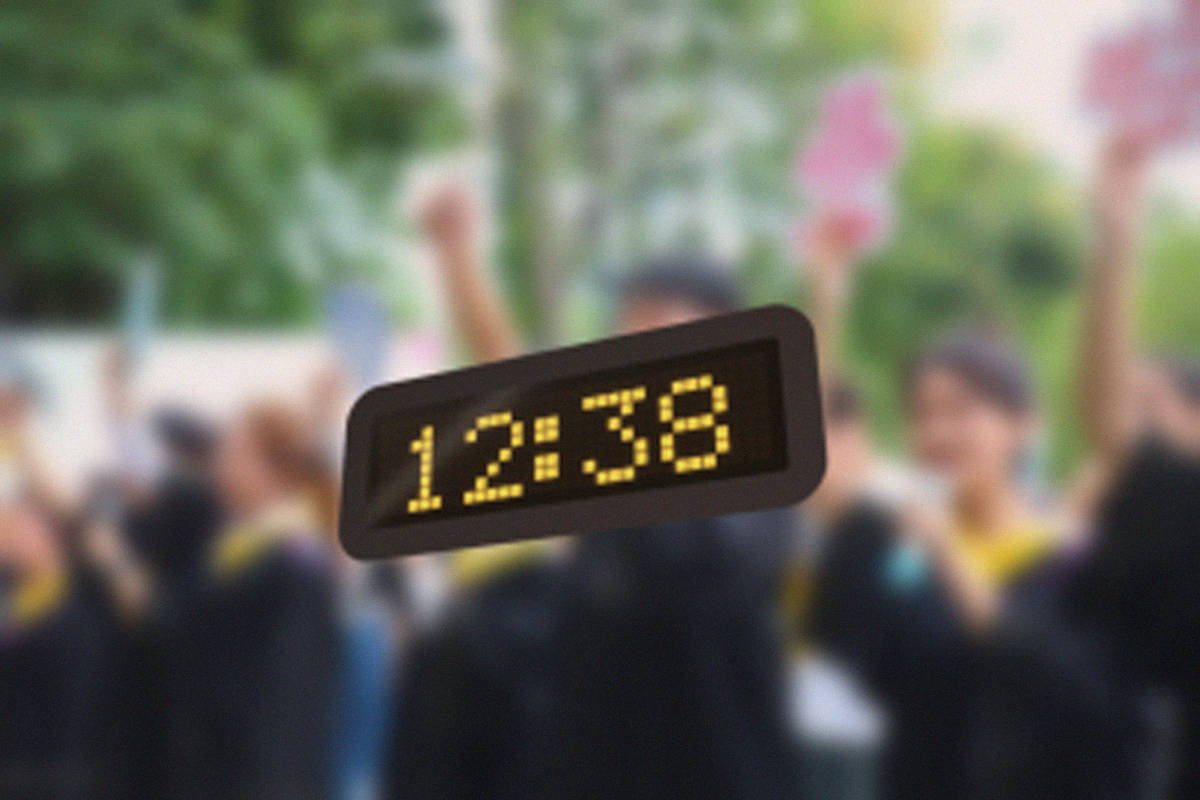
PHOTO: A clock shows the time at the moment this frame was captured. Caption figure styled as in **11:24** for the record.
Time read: **12:38**
